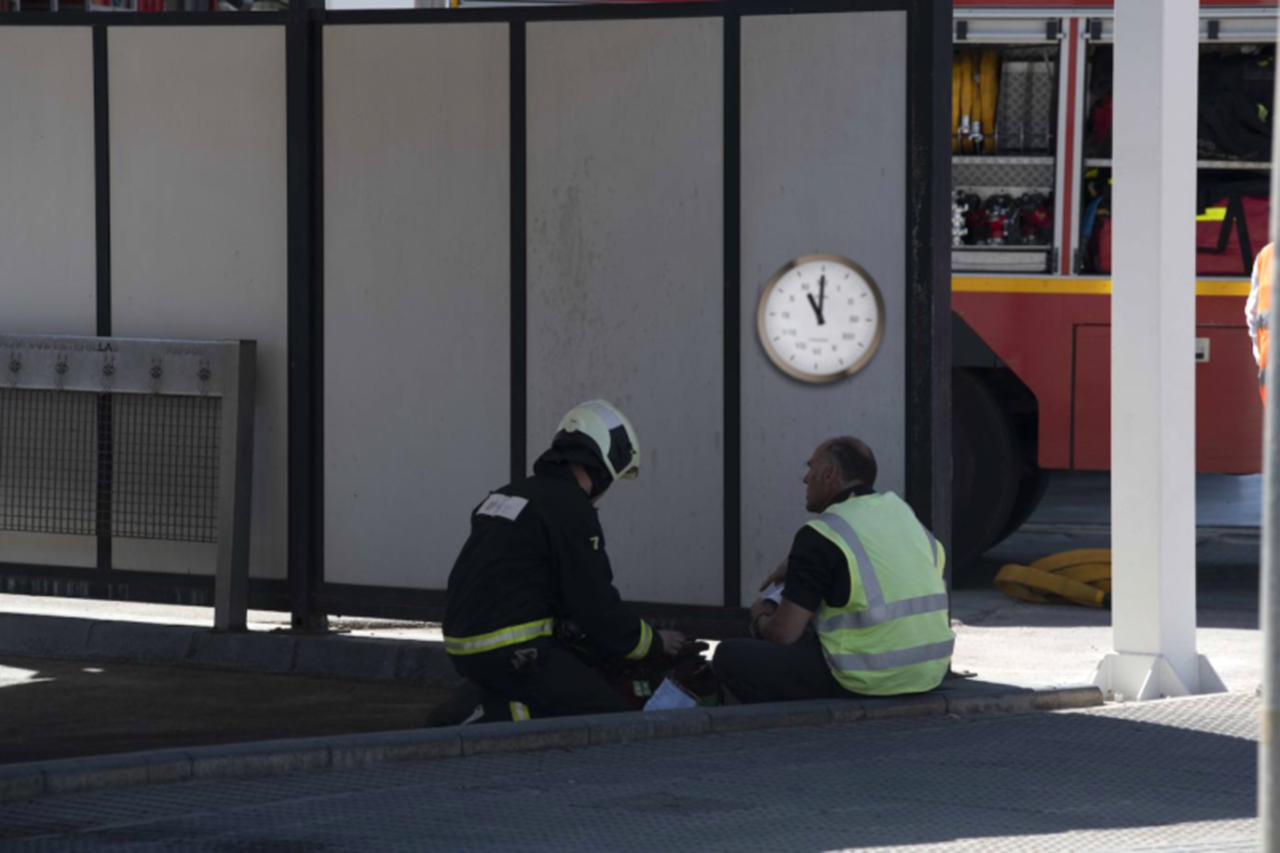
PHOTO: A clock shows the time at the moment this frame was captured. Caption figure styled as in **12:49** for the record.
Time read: **11:00**
